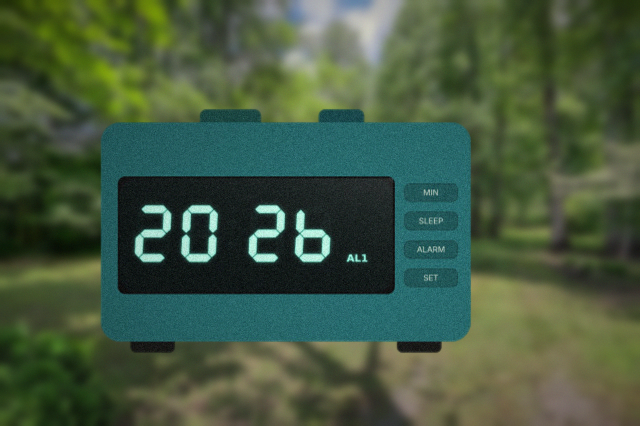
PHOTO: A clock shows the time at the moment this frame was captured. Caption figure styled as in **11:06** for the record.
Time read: **20:26**
